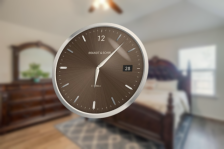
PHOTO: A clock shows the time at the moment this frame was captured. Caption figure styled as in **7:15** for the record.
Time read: **6:07**
